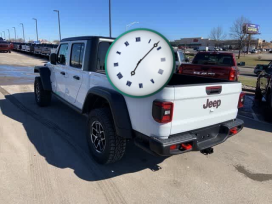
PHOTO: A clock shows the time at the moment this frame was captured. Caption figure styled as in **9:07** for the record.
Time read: **7:08**
